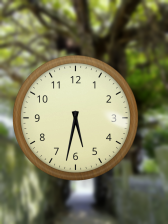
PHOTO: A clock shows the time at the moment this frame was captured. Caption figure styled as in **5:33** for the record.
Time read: **5:32**
